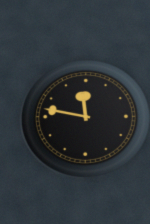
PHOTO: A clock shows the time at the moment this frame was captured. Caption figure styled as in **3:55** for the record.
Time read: **11:47**
